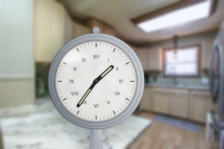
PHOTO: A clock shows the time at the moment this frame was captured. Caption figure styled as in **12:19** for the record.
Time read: **1:36**
